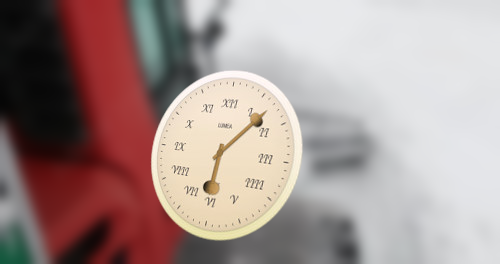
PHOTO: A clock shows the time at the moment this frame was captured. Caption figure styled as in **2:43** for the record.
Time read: **6:07**
